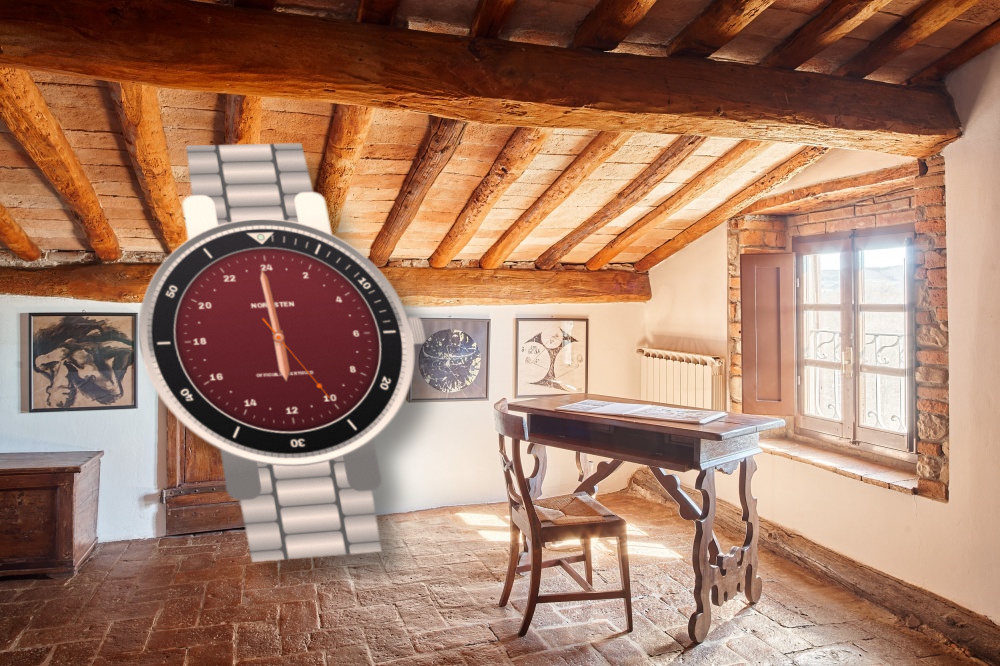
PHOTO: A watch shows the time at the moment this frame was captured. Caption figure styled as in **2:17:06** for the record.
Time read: **11:59:25**
